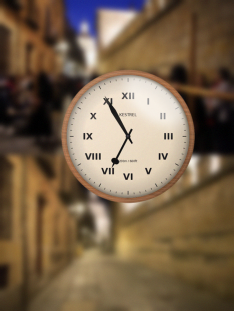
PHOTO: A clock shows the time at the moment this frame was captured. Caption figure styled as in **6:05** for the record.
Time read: **6:55**
